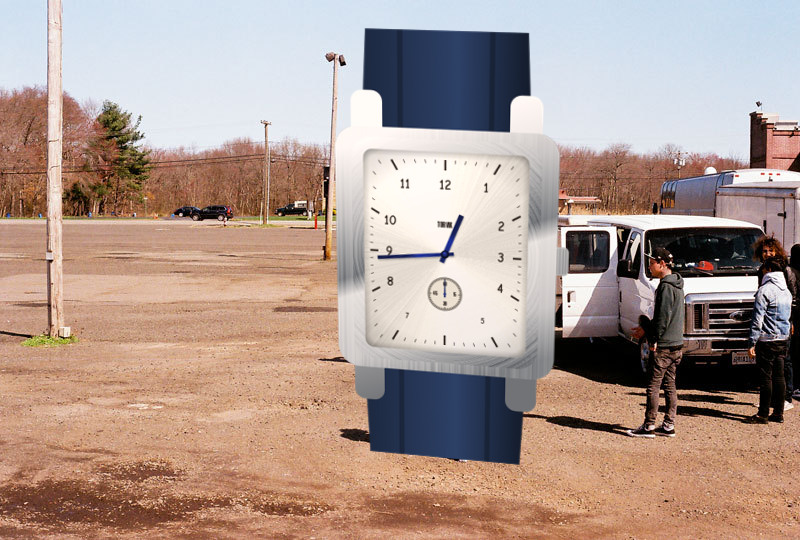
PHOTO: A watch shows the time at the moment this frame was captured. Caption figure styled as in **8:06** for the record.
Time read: **12:44**
